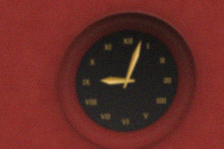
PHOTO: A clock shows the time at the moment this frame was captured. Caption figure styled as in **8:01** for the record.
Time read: **9:03**
